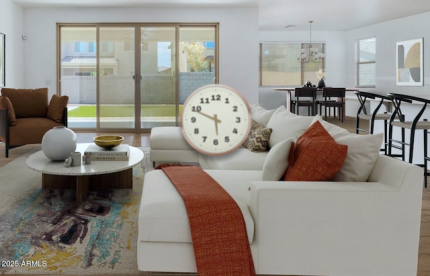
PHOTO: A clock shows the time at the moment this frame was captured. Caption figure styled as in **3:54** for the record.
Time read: **5:49**
